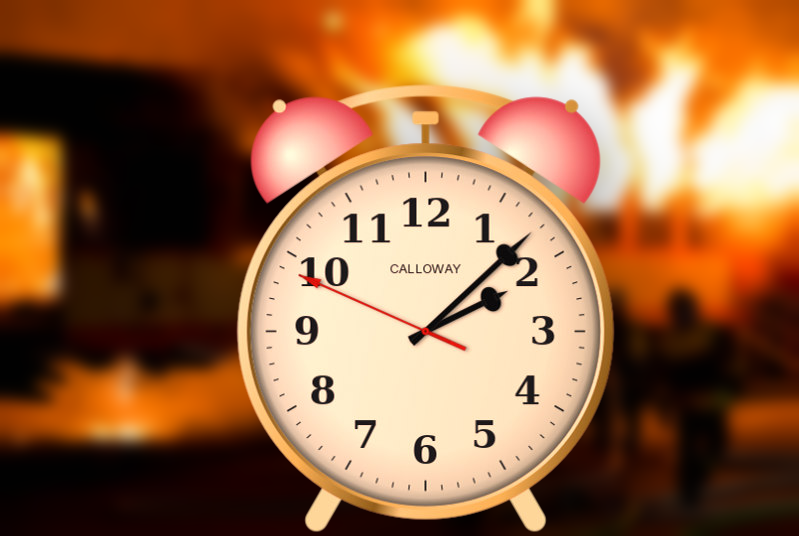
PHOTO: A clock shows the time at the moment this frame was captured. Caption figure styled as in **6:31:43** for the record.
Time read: **2:07:49**
